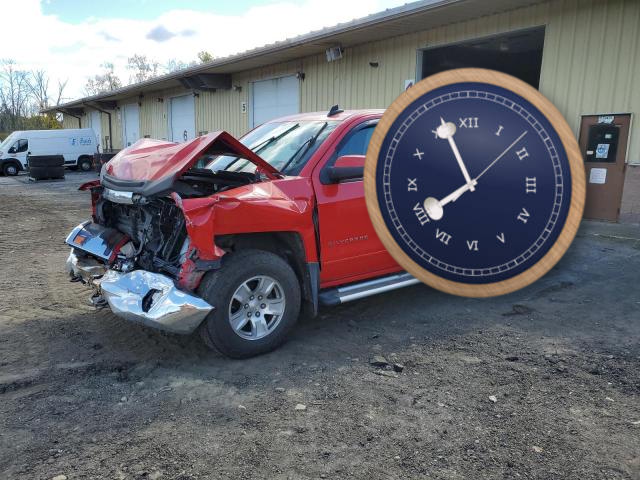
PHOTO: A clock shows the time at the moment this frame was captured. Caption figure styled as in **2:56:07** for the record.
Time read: **7:56:08**
